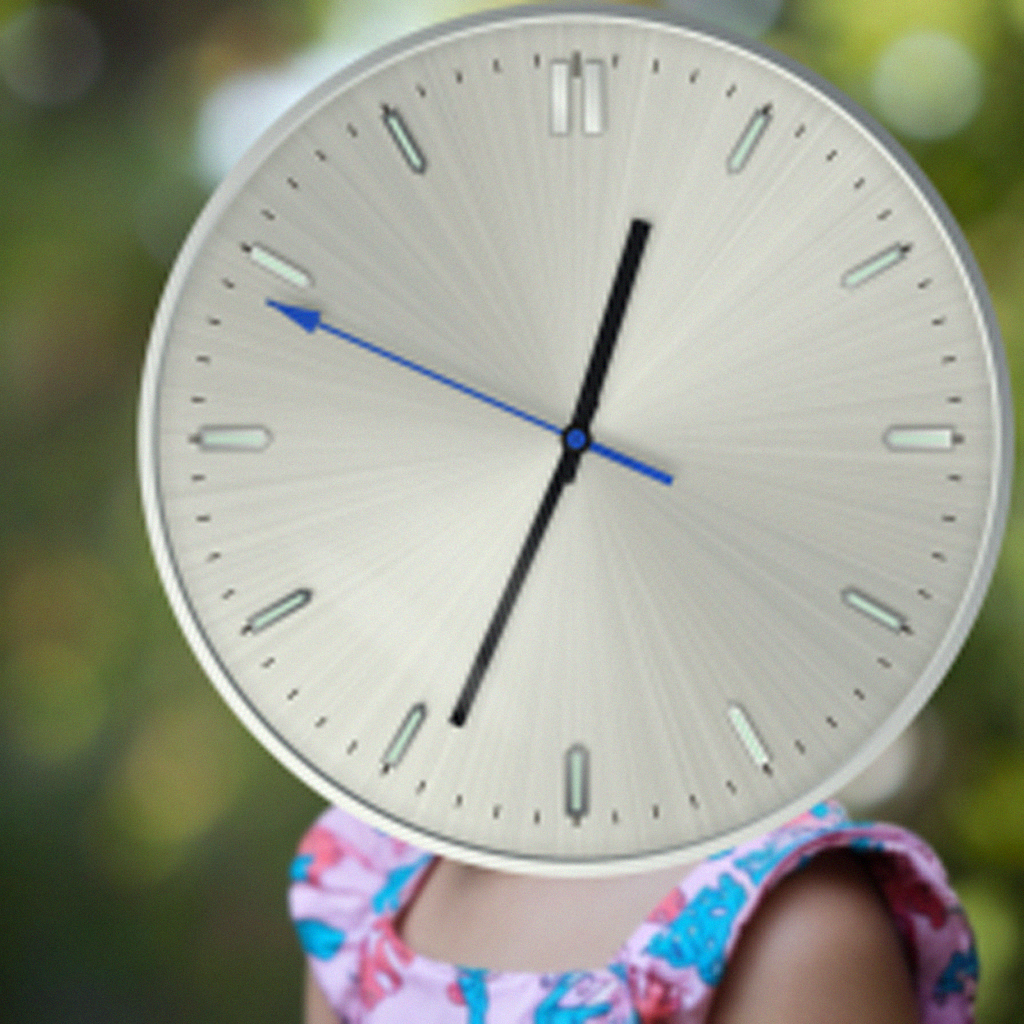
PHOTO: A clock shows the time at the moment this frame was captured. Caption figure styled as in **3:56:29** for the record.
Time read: **12:33:49**
